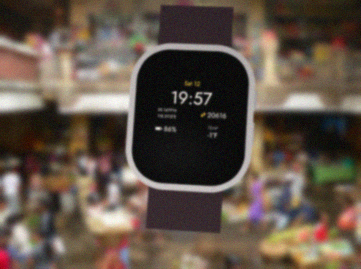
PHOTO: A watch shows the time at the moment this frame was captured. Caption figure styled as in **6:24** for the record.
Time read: **19:57**
